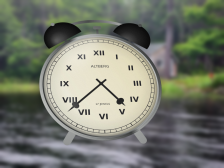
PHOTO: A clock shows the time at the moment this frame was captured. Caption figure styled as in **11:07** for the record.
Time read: **4:38**
